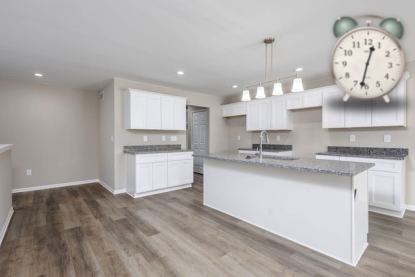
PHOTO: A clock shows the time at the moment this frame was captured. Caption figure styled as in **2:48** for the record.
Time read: **12:32**
